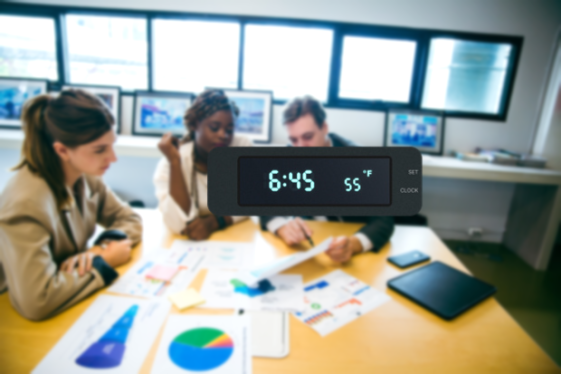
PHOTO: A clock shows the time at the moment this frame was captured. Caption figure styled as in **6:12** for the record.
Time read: **6:45**
